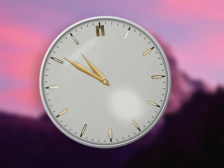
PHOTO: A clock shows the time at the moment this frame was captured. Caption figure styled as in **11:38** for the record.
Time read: **10:51**
